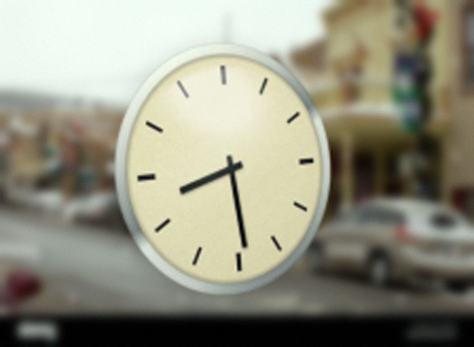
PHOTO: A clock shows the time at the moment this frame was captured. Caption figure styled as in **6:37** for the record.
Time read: **8:29**
